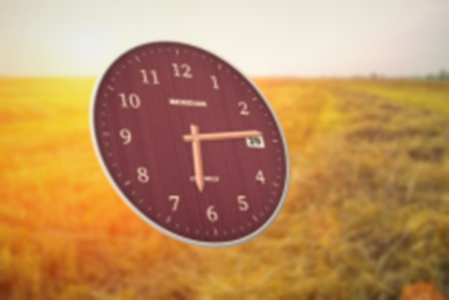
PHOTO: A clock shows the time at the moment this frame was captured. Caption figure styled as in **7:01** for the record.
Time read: **6:14**
